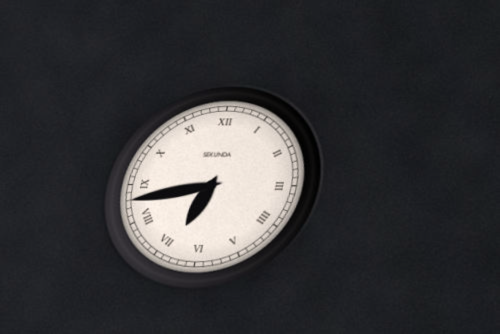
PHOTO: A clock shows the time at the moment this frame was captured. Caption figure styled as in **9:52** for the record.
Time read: **6:43**
